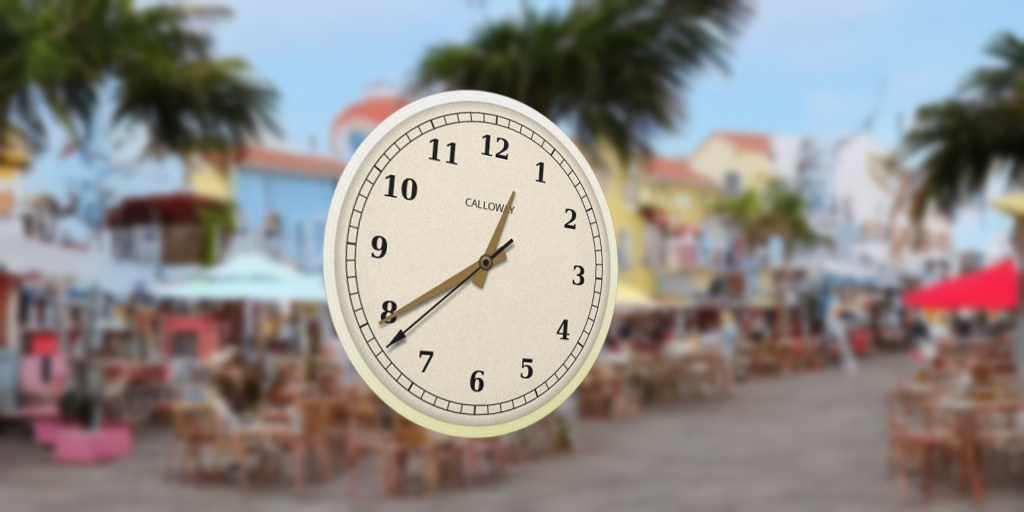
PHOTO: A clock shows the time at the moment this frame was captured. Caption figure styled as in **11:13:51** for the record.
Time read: **12:39:38**
